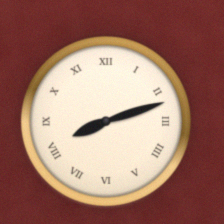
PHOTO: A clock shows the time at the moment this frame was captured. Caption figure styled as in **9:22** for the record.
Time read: **8:12**
